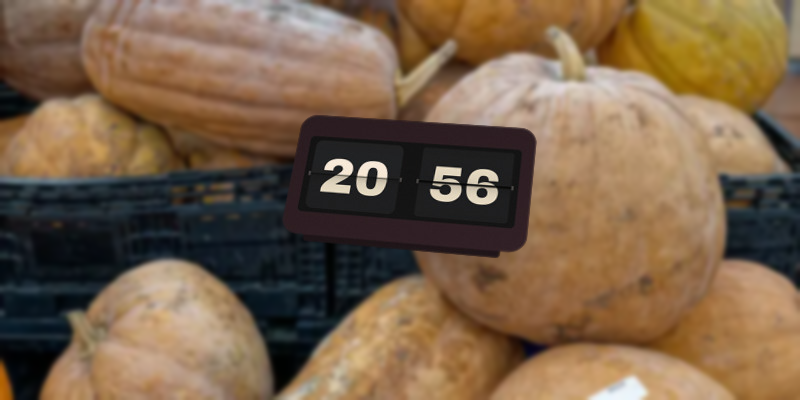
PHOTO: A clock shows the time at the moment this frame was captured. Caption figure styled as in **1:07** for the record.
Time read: **20:56**
